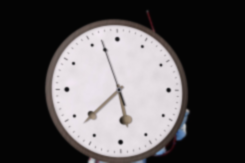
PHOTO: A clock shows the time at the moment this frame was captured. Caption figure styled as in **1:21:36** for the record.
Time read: **5:37:57**
